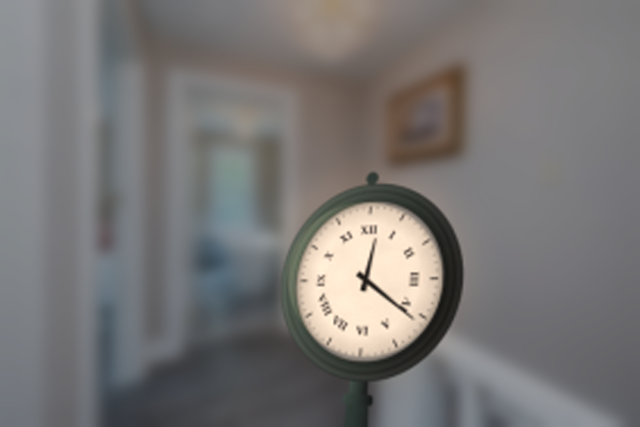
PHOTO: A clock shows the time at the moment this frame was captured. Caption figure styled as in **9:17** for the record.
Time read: **12:21**
